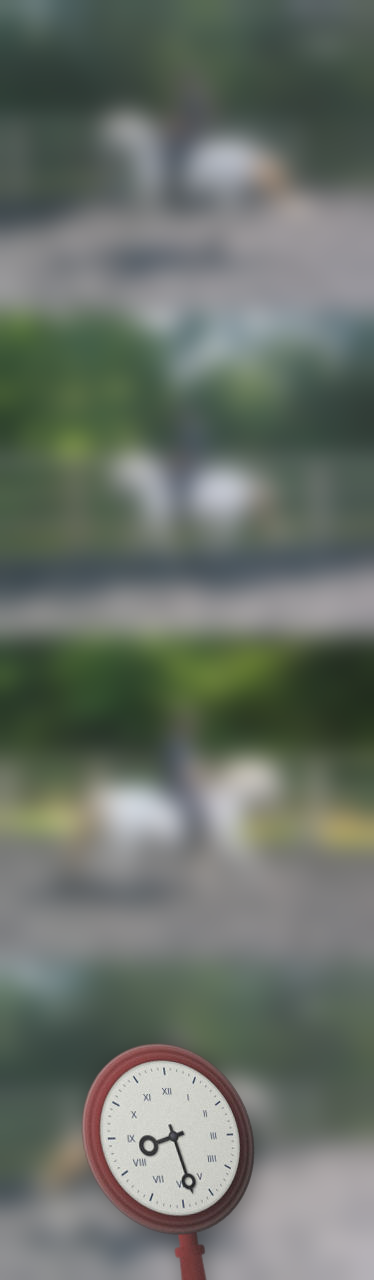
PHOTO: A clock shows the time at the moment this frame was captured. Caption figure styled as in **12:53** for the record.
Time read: **8:28**
